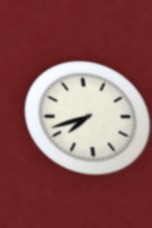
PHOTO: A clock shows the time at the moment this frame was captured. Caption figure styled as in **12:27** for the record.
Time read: **7:42**
